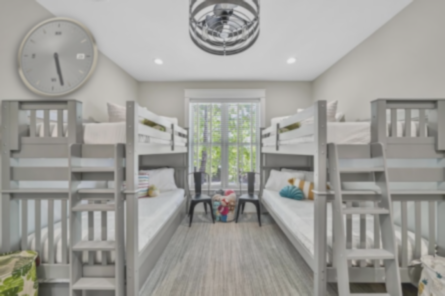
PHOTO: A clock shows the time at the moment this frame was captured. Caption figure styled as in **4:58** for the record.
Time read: **5:27**
